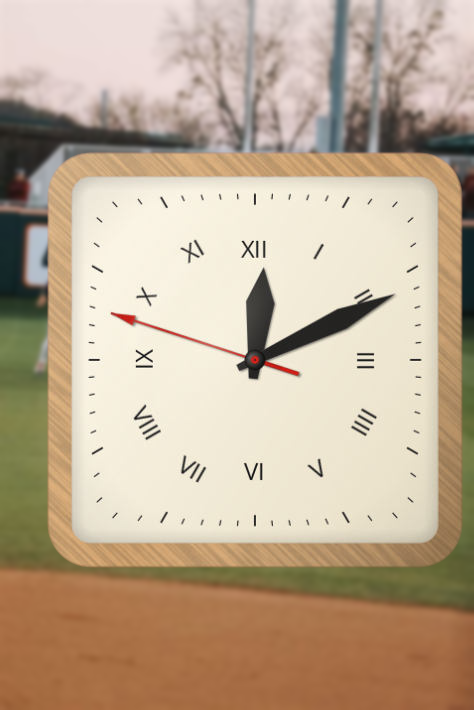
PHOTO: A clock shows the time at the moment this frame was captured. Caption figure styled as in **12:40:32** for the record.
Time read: **12:10:48**
